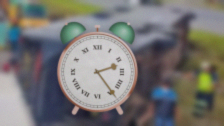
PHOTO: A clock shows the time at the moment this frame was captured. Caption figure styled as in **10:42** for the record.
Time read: **2:24**
